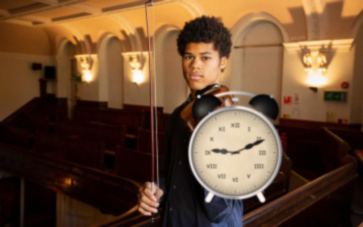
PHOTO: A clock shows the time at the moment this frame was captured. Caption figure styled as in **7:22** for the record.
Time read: **9:11**
